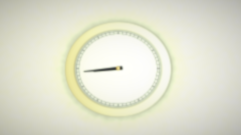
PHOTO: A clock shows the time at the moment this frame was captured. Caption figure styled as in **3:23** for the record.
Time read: **8:44**
